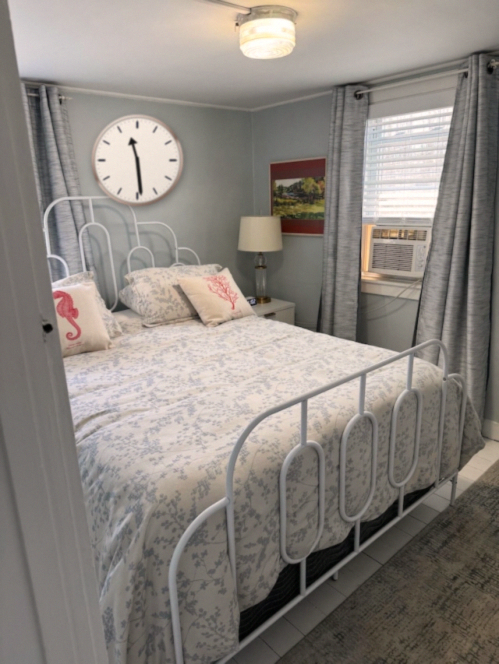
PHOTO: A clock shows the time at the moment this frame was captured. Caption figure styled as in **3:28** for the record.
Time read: **11:29**
